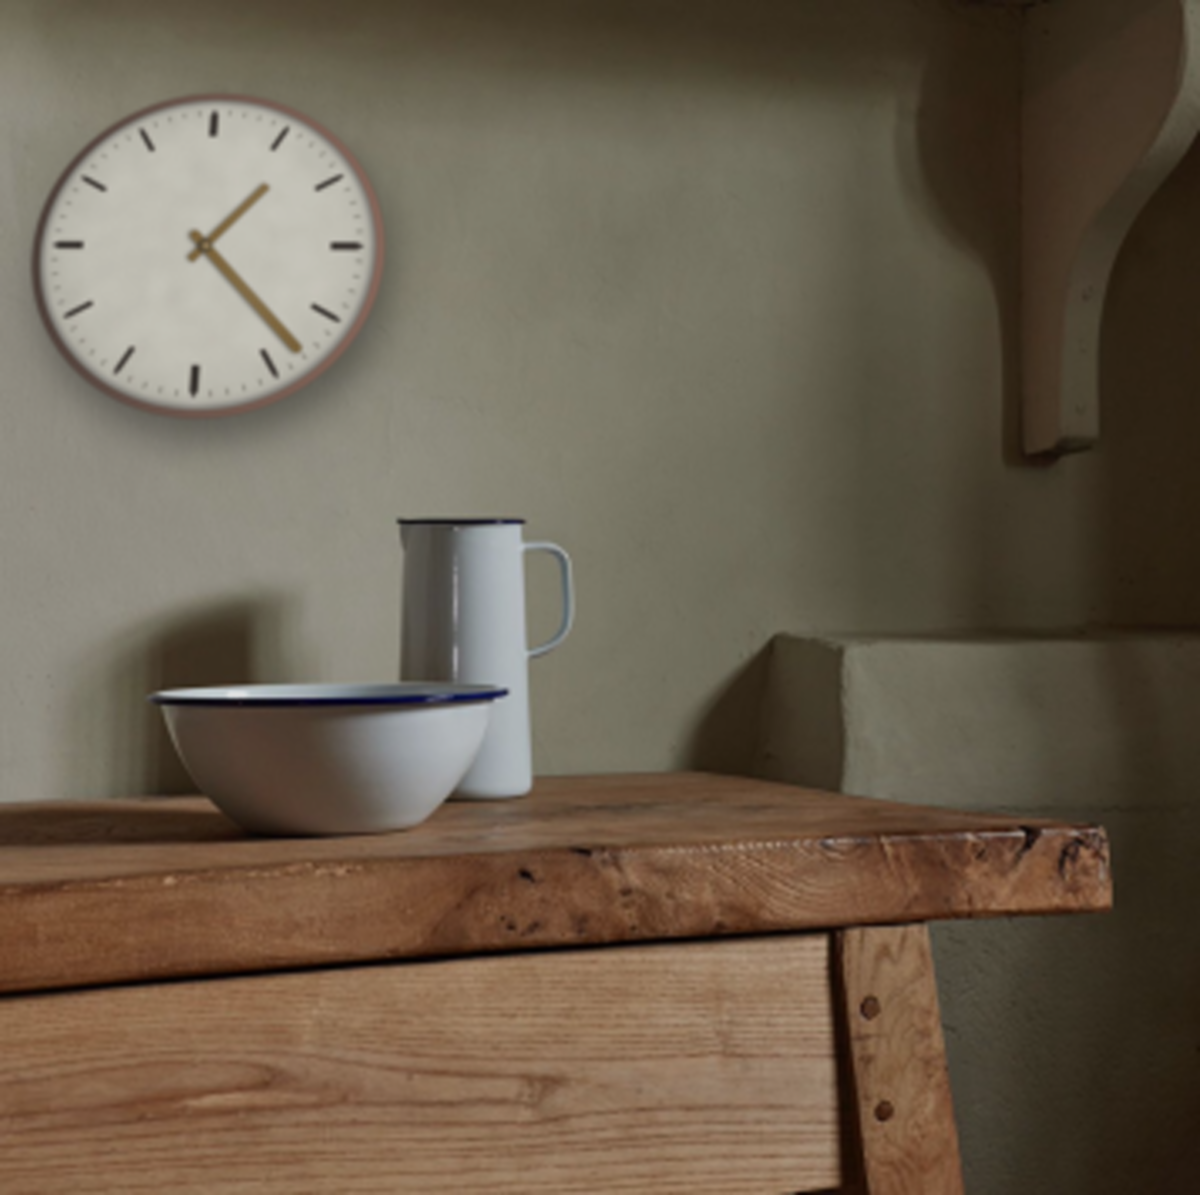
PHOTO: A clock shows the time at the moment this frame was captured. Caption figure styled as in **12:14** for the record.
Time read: **1:23**
